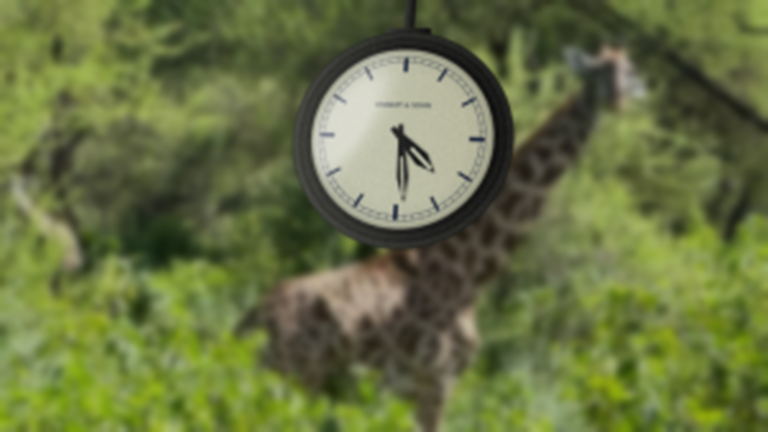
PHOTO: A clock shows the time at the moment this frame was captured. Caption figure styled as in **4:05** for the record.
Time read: **4:29**
